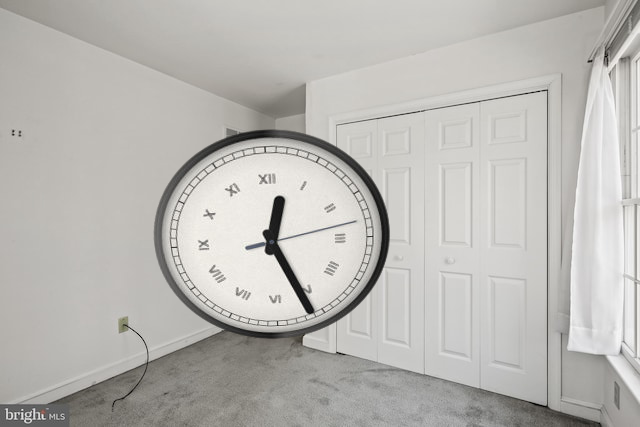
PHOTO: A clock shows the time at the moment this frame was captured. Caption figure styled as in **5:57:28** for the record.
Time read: **12:26:13**
